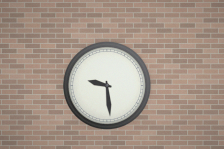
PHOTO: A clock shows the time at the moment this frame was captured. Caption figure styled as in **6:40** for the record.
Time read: **9:29**
